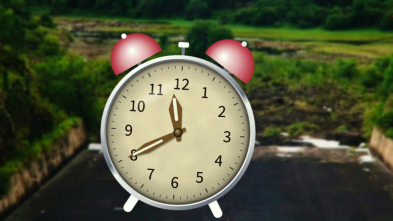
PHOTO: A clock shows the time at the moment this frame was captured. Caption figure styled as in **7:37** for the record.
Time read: **11:40**
